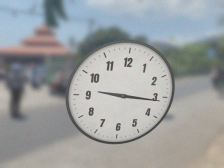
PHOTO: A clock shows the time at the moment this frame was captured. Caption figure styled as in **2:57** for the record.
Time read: **9:16**
